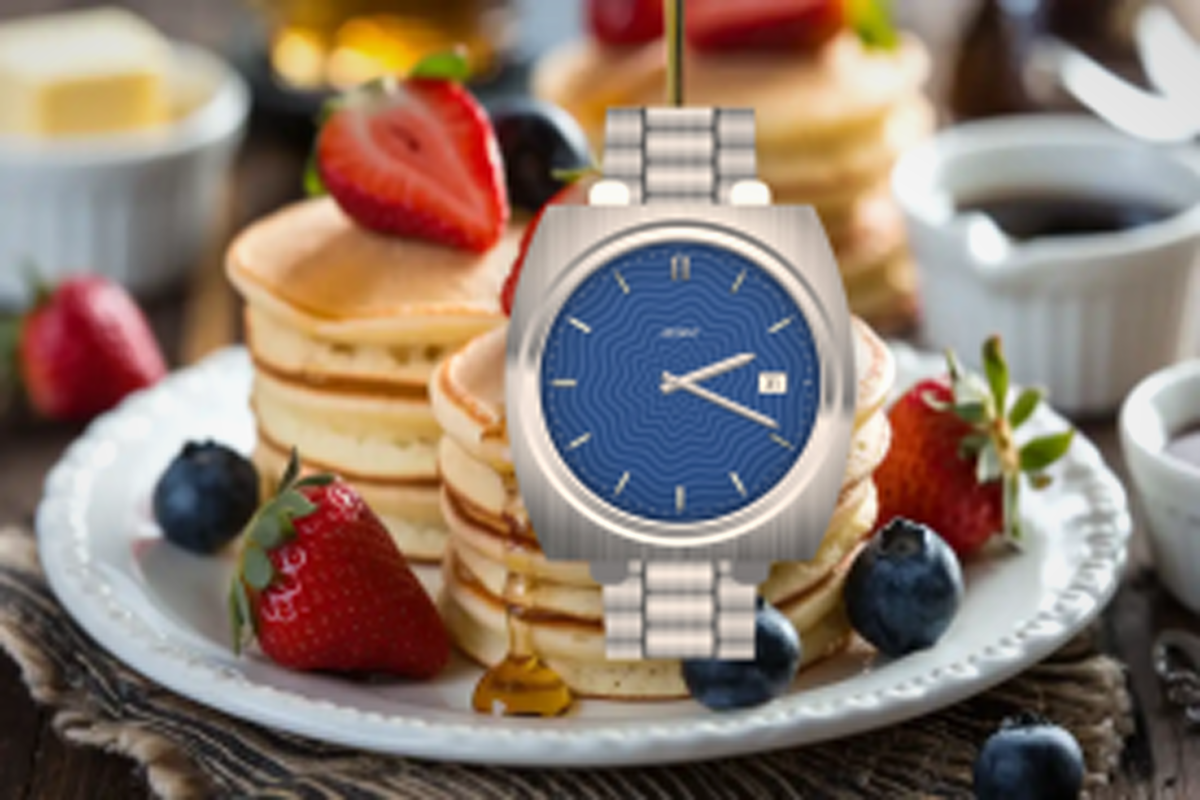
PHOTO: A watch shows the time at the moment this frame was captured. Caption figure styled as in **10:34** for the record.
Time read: **2:19**
